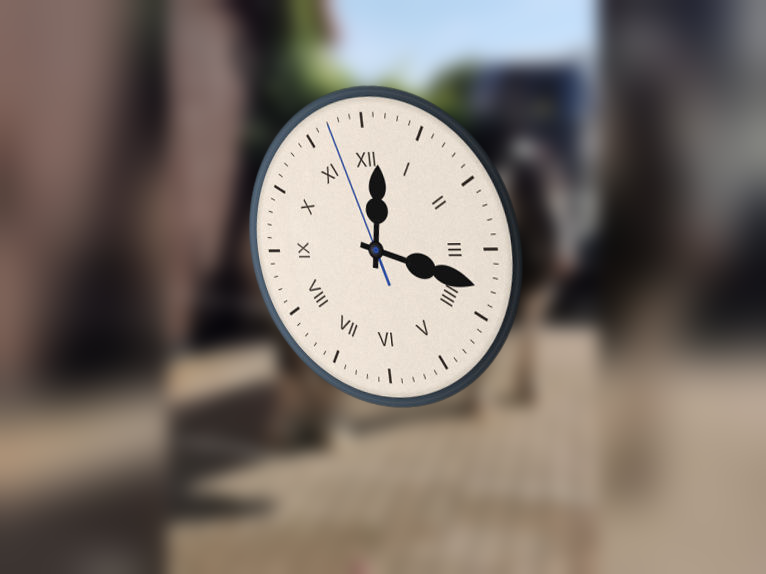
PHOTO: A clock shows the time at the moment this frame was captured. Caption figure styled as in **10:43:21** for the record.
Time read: **12:17:57**
